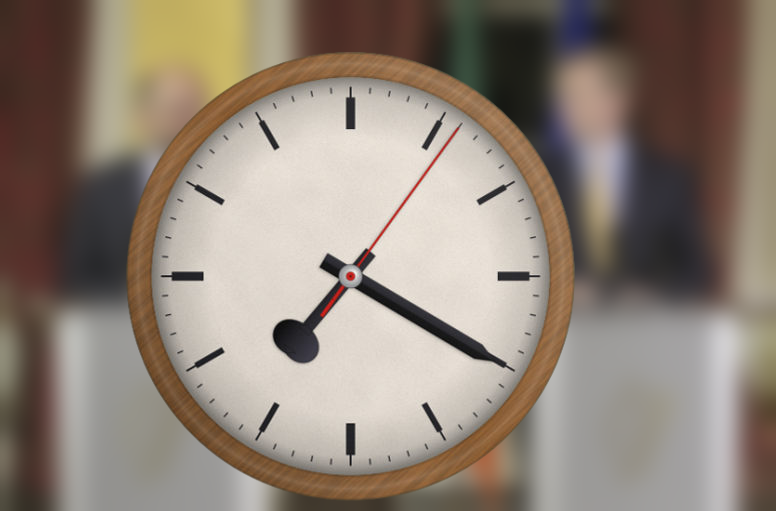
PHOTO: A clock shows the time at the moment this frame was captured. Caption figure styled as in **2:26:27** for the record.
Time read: **7:20:06**
